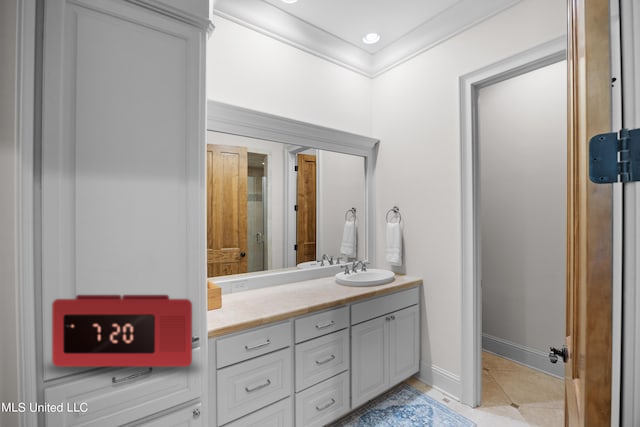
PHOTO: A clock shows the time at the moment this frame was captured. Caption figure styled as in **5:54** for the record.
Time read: **7:20**
